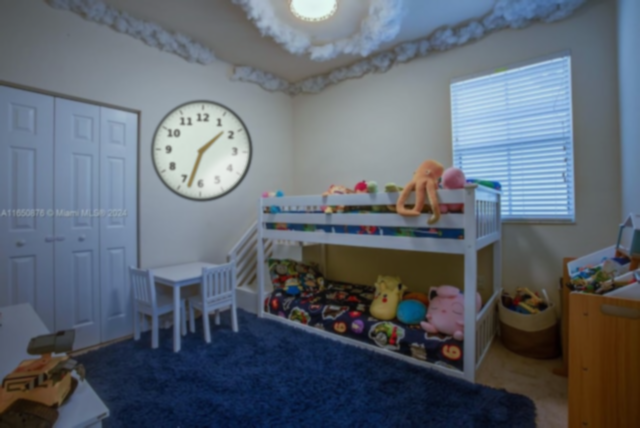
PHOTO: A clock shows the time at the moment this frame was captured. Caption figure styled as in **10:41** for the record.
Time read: **1:33**
